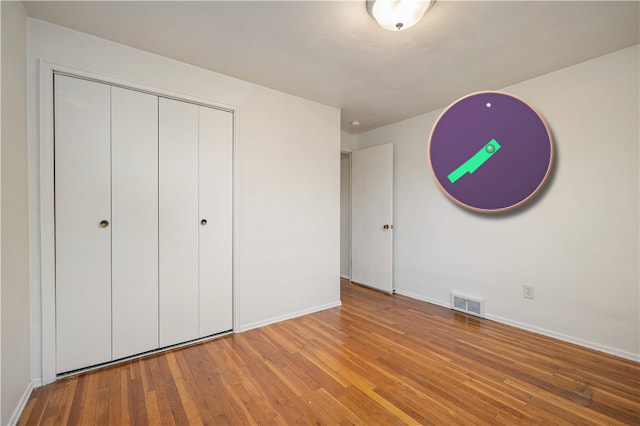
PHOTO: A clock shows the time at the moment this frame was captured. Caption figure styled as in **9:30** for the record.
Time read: **7:39**
